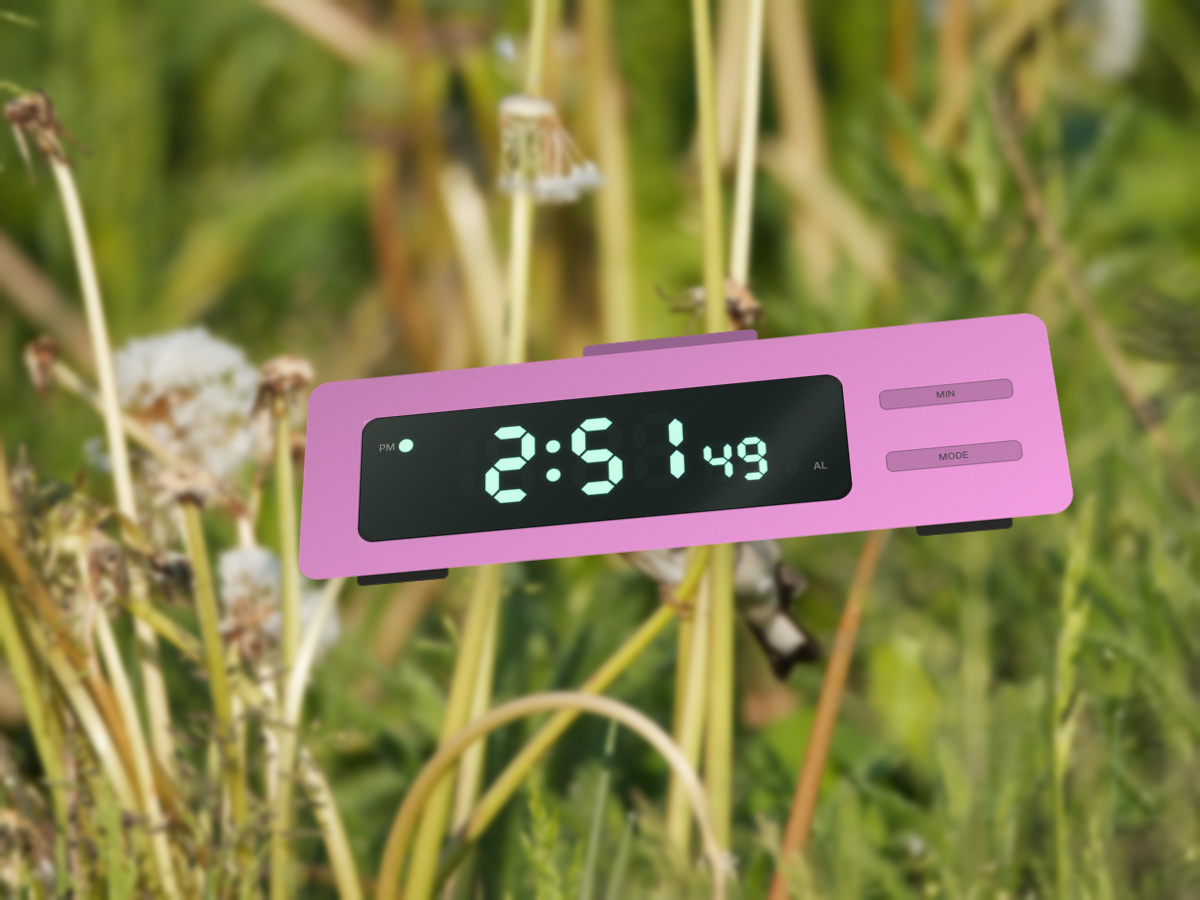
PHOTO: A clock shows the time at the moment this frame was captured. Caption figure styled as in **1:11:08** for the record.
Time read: **2:51:49**
